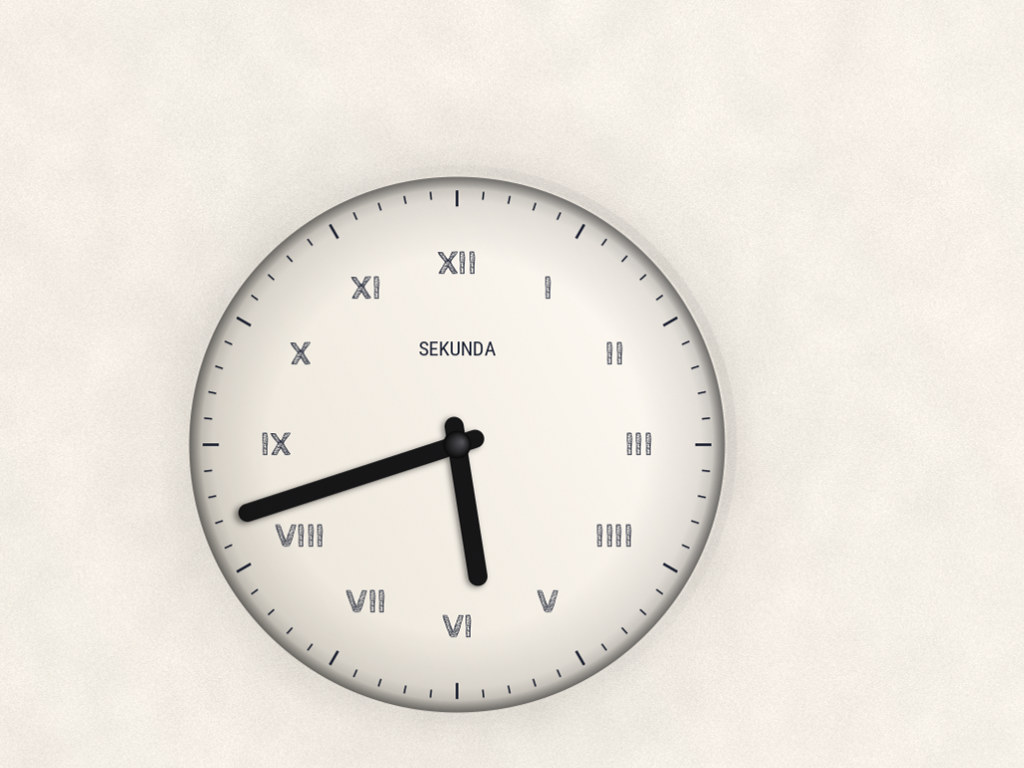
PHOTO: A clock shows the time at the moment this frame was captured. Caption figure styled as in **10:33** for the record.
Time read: **5:42**
